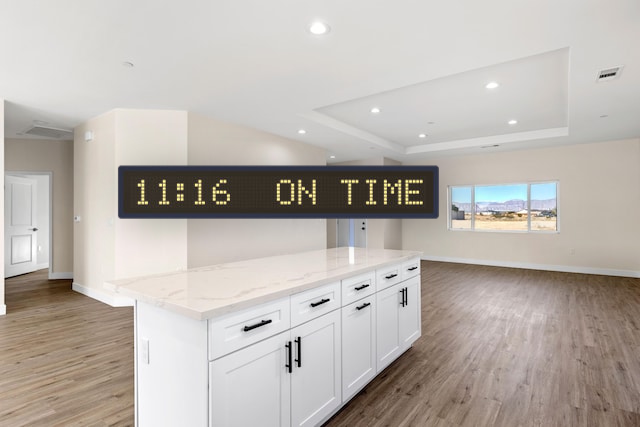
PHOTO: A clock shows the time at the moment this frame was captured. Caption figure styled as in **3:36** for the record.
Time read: **11:16**
